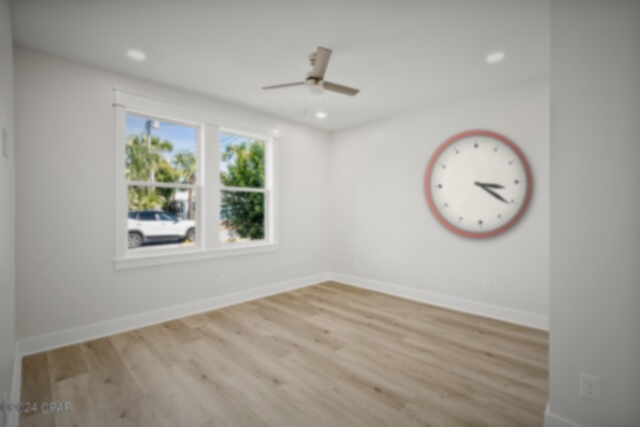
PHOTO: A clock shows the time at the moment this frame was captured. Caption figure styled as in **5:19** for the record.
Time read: **3:21**
